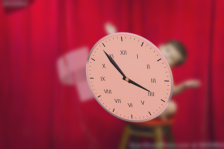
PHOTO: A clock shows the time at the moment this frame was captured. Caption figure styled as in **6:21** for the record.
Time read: **3:54**
